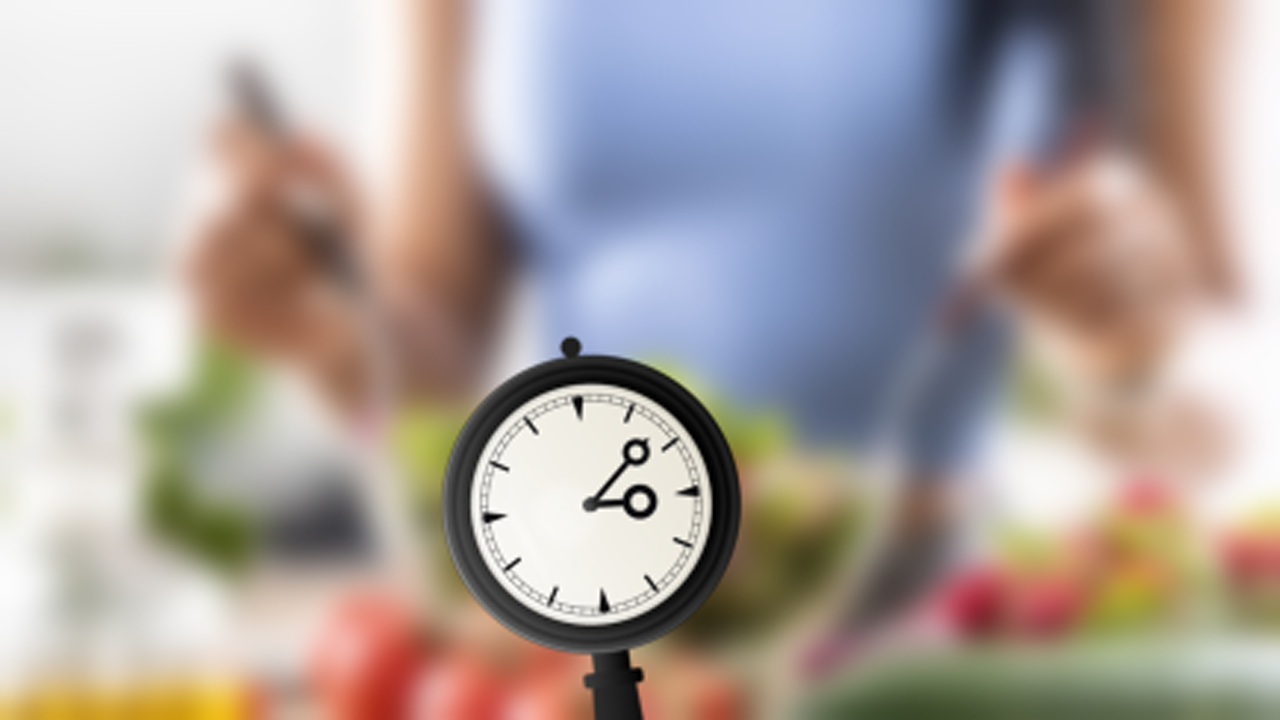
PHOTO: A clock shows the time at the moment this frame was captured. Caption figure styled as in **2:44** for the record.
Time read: **3:08**
